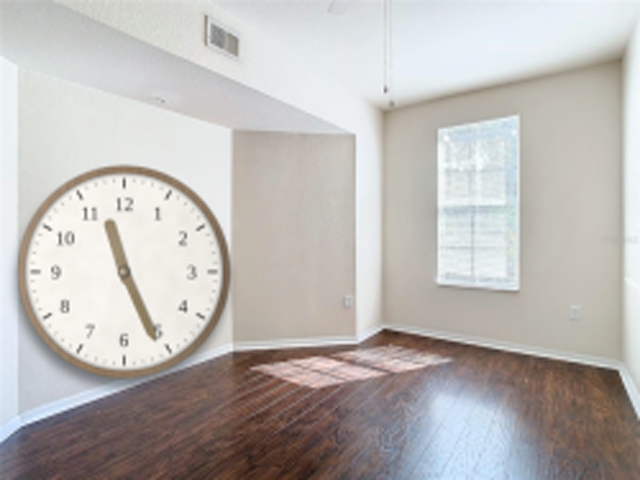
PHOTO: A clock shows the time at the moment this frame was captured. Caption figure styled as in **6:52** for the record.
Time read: **11:26**
